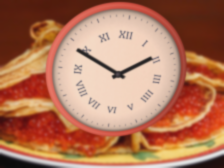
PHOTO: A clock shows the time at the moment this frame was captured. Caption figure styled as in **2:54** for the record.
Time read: **1:49**
